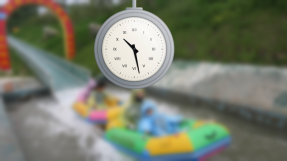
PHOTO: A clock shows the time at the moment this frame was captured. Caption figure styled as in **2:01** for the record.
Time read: **10:28**
